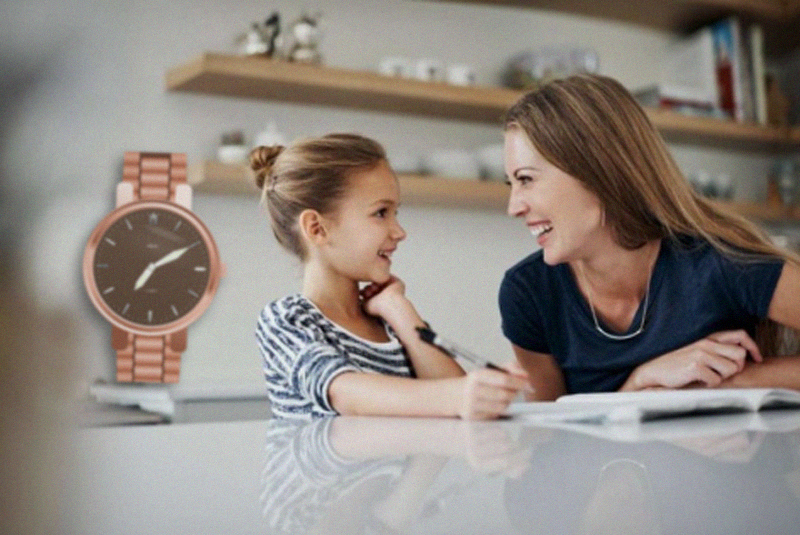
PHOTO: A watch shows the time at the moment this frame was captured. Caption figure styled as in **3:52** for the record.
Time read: **7:10**
